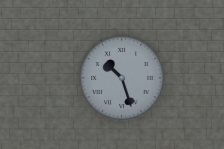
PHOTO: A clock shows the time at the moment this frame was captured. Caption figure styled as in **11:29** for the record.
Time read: **10:27**
